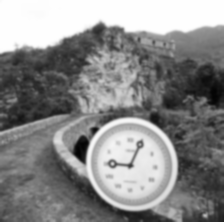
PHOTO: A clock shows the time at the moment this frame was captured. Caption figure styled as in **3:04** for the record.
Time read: **9:04**
